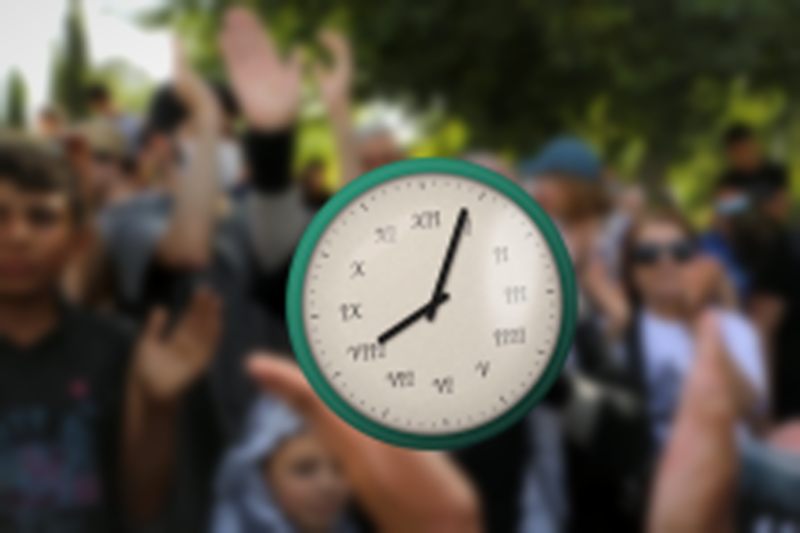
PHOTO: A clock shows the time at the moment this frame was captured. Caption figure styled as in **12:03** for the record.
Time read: **8:04**
